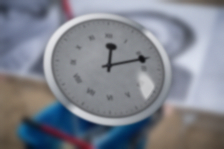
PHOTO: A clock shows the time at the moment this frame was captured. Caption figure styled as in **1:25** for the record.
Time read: **12:12**
